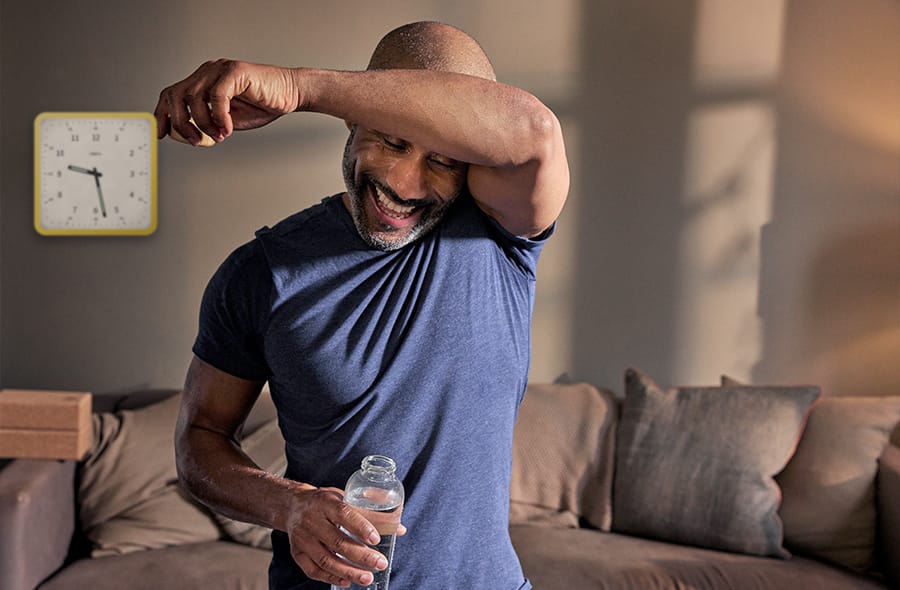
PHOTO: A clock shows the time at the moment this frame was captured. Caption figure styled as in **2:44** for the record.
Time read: **9:28**
